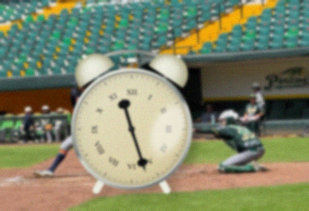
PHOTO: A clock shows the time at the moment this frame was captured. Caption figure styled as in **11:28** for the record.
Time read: **11:27**
